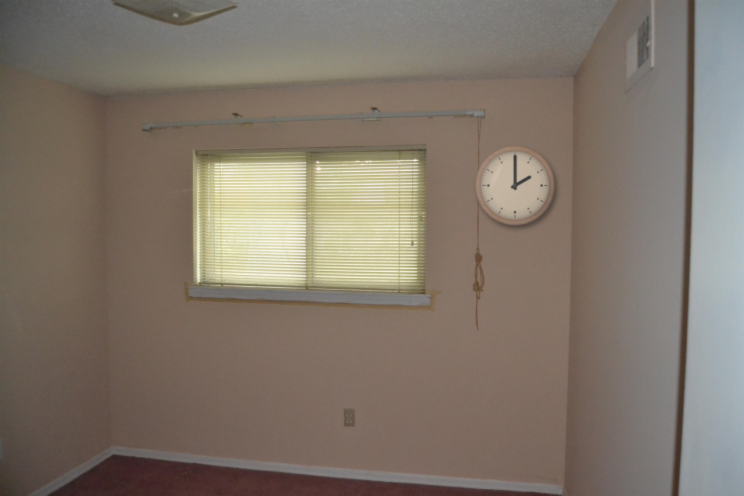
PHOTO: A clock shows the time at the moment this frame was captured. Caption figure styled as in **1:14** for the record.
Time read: **2:00**
